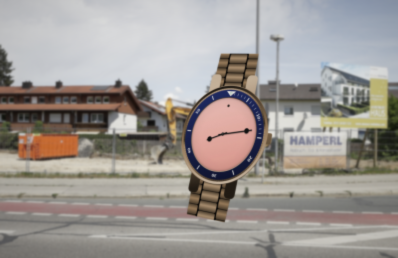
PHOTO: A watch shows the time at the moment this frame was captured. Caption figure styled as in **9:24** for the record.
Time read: **8:13**
